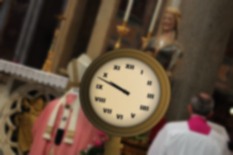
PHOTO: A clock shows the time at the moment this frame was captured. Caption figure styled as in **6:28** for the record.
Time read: **9:48**
